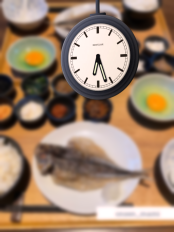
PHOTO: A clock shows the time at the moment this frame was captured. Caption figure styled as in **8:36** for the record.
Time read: **6:27**
